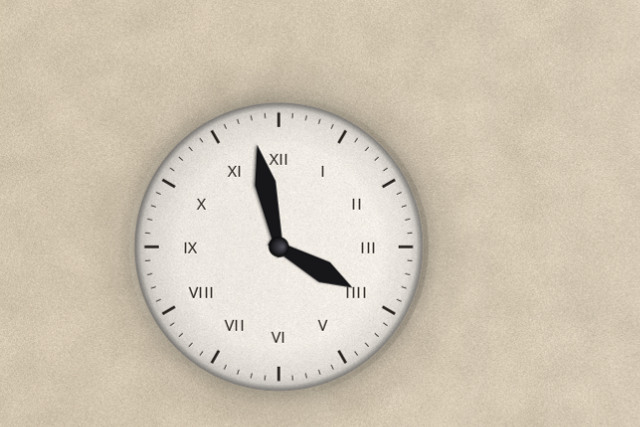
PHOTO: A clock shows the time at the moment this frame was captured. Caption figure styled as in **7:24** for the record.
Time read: **3:58**
